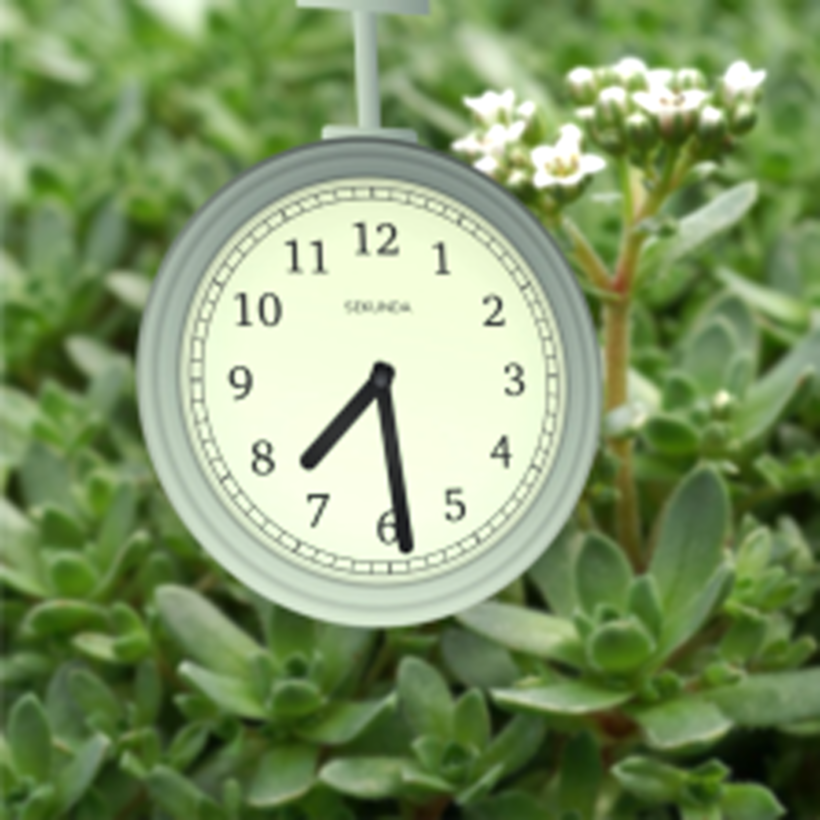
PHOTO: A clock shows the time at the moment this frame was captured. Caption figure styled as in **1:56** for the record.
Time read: **7:29**
